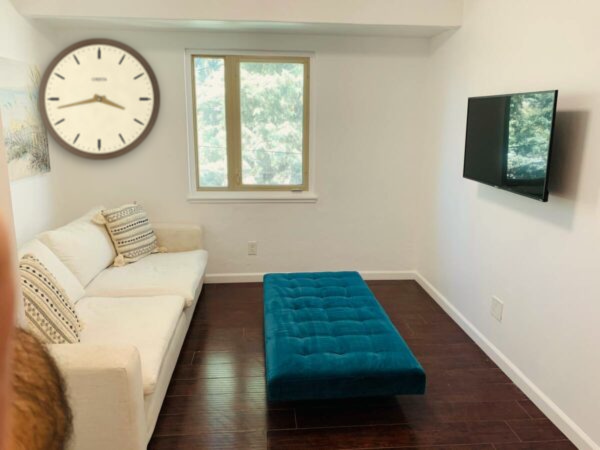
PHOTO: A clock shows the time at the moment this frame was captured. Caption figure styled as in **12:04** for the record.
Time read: **3:43**
